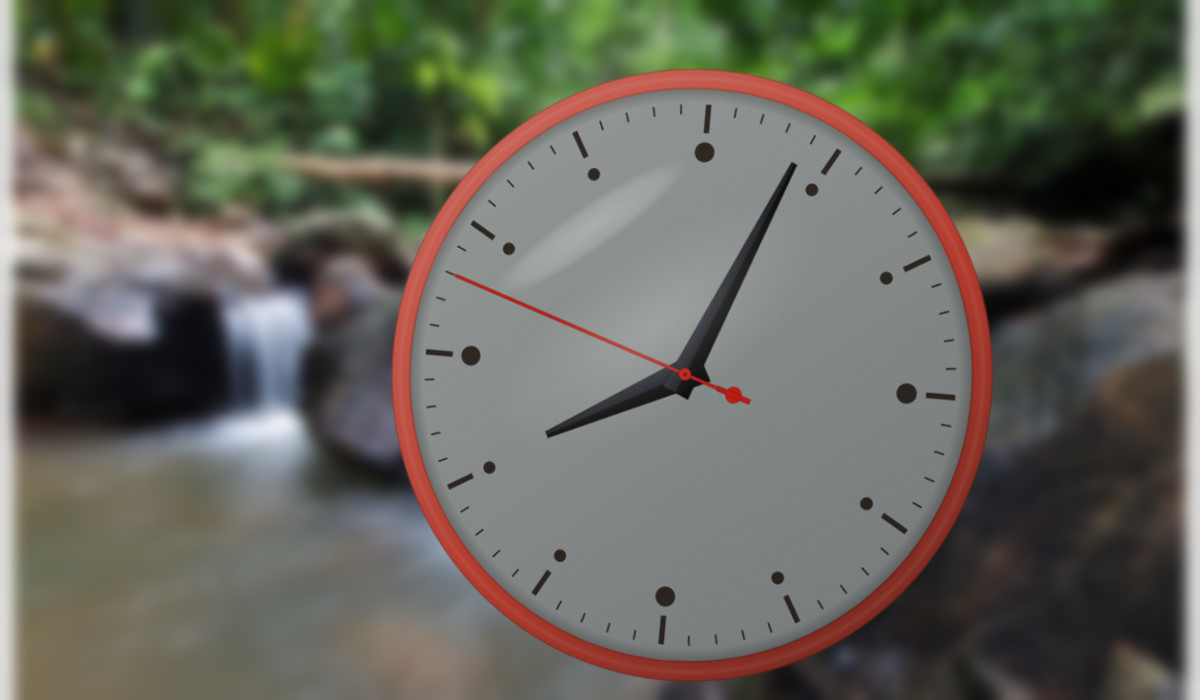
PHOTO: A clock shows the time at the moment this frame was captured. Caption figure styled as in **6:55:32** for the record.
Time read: **8:03:48**
